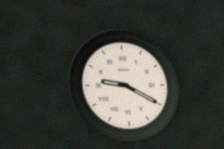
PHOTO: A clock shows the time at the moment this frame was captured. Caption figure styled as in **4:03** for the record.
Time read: **9:20**
